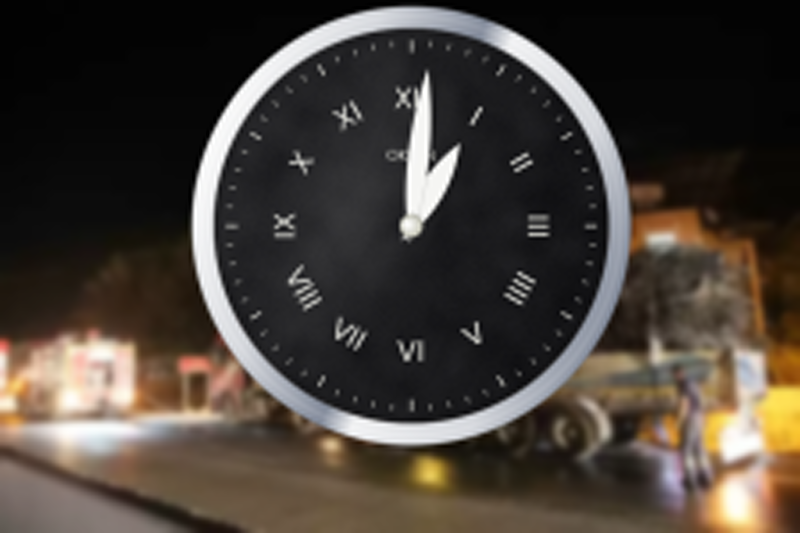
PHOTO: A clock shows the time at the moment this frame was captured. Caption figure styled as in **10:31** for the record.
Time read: **1:01**
